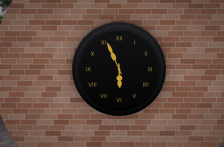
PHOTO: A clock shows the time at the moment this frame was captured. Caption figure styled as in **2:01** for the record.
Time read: **5:56**
